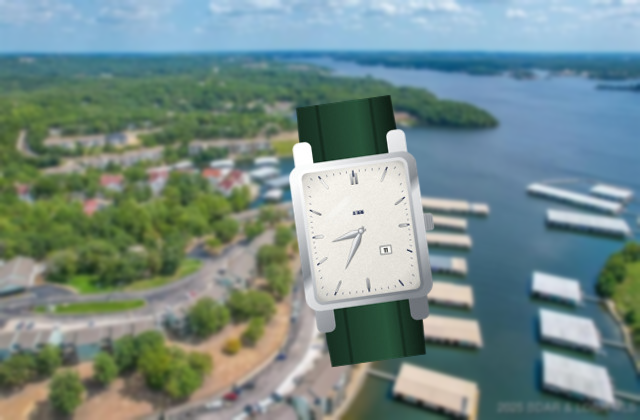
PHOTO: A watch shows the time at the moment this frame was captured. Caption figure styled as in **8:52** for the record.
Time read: **8:35**
